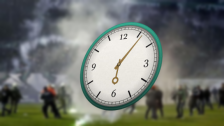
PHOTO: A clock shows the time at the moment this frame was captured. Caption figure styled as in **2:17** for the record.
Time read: **6:06**
